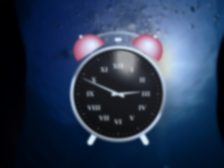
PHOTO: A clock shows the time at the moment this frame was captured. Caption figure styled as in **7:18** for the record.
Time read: **2:49**
